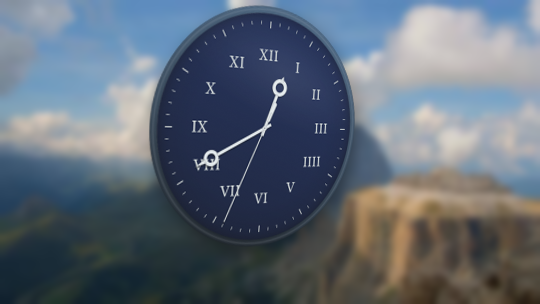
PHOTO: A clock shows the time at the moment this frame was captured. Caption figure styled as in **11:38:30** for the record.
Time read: **12:40:34**
